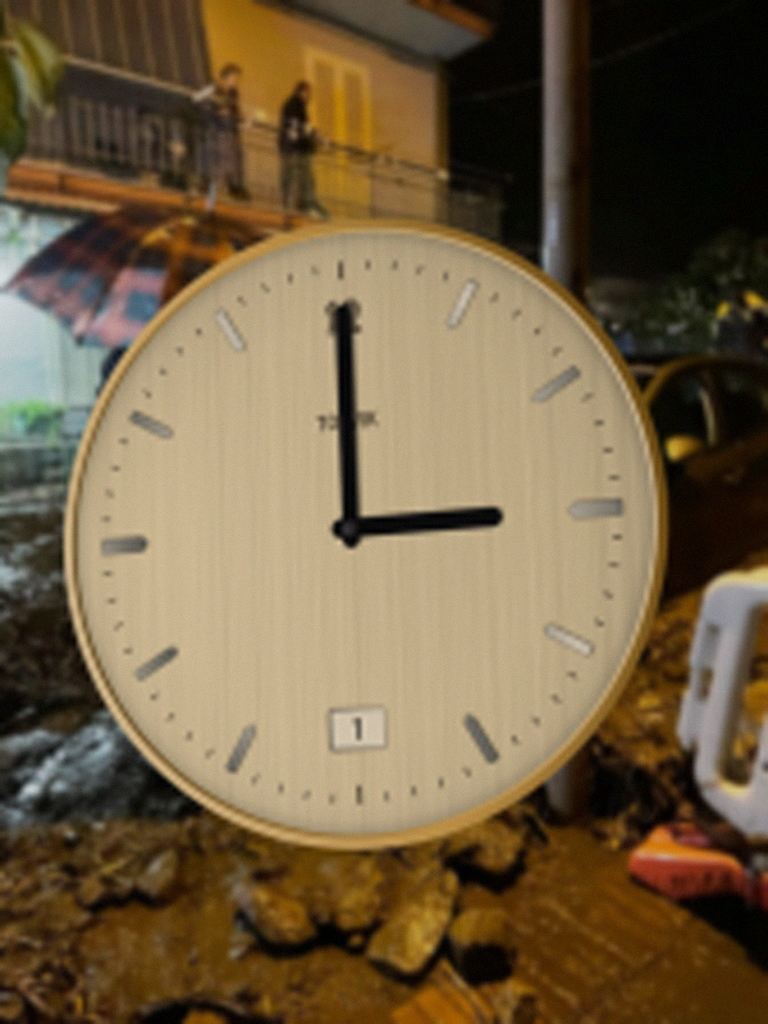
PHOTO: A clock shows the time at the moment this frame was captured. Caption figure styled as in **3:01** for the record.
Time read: **3:00**
